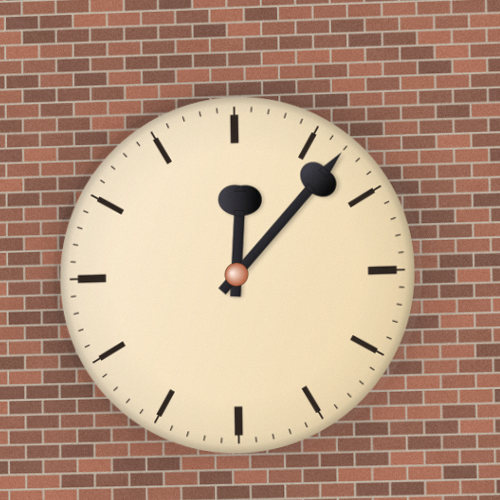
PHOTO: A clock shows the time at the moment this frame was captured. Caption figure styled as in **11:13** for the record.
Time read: **12:07**
